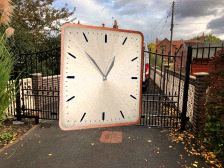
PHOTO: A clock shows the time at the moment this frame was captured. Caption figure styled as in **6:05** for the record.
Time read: **12:53**
